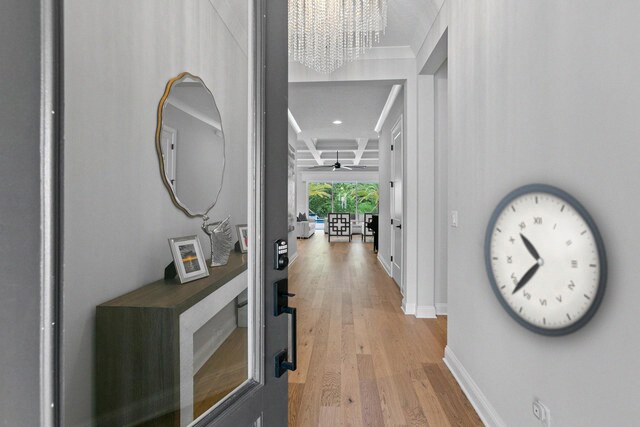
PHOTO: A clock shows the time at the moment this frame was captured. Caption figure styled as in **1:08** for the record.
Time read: **10:38**
